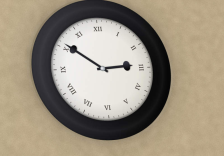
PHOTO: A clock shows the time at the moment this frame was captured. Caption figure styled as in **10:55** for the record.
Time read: **2:51**
